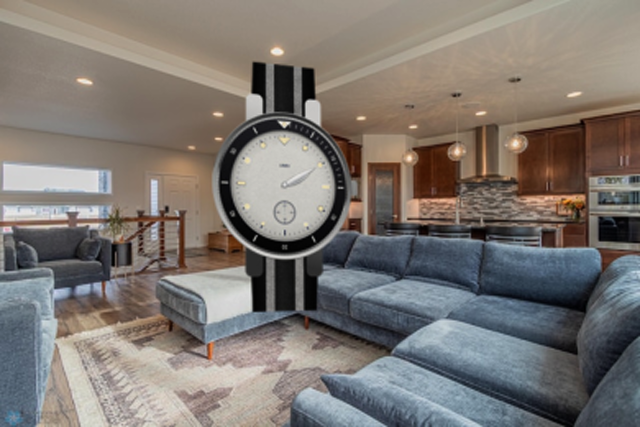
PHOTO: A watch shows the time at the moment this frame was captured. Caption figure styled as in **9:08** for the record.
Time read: **2:10**
